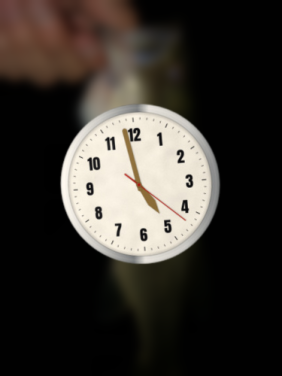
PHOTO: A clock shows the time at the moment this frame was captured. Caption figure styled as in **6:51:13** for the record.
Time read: **4:58:22**
